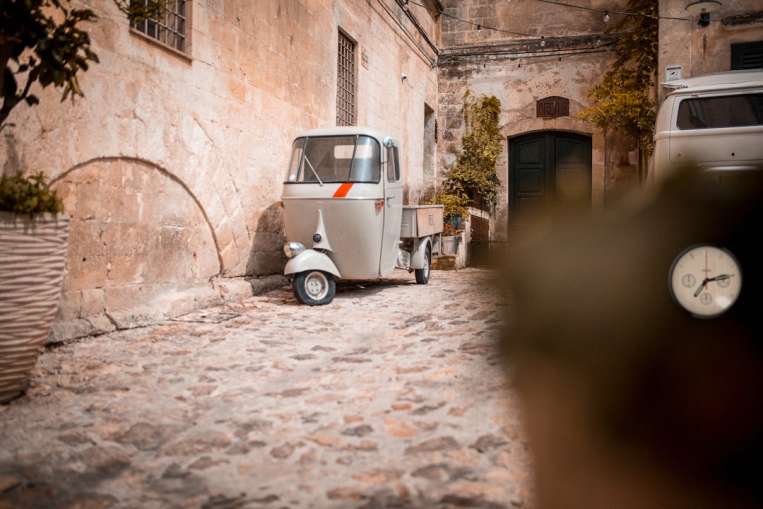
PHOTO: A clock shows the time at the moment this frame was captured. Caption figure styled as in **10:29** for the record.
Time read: **7:13**
